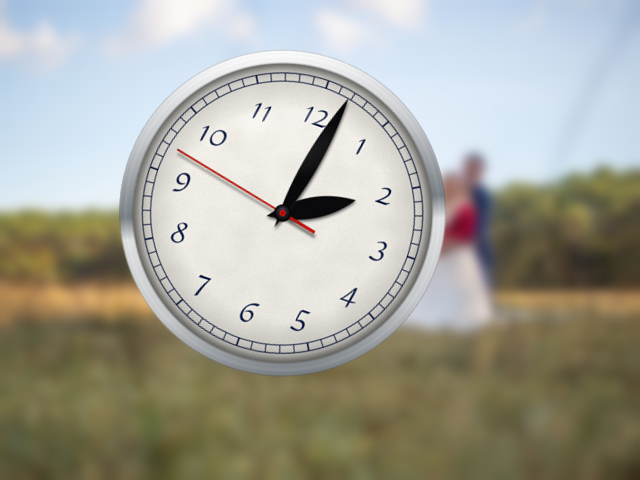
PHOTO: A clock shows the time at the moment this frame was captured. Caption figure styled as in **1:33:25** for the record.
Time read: **2:01:47**
